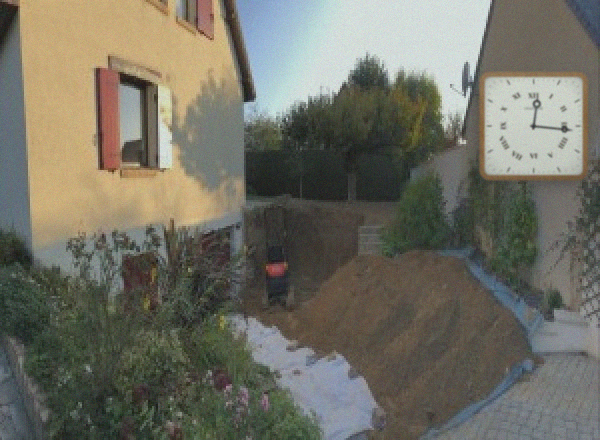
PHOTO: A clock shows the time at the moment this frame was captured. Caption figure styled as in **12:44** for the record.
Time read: **12:16**
